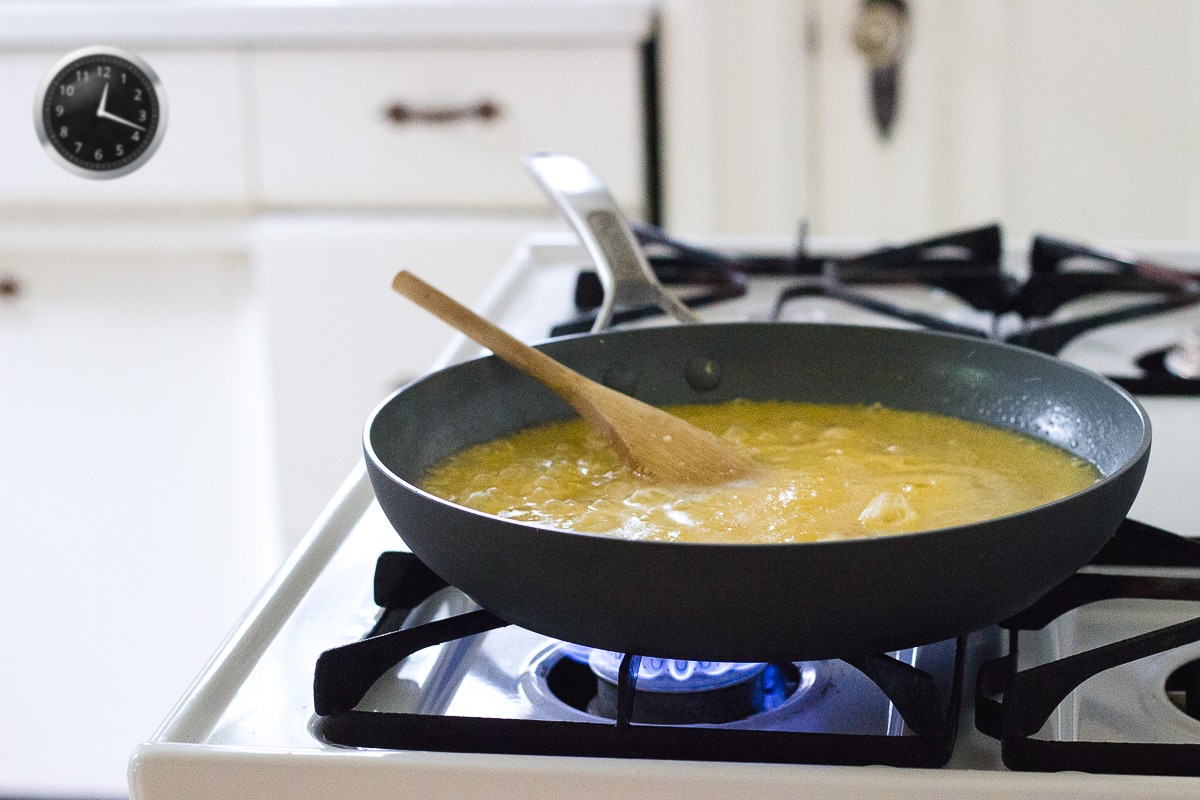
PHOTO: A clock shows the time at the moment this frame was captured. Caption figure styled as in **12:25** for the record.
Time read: **12:18**
